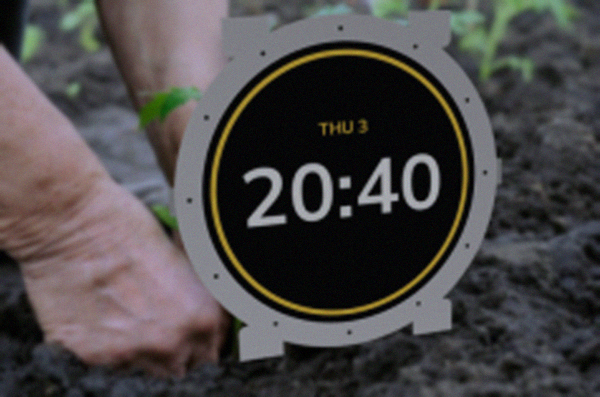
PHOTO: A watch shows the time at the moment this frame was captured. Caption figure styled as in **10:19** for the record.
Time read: **20:40**
